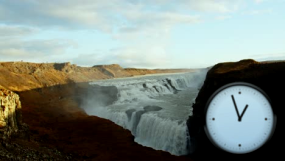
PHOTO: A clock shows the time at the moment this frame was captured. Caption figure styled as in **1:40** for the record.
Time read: **12:57**
